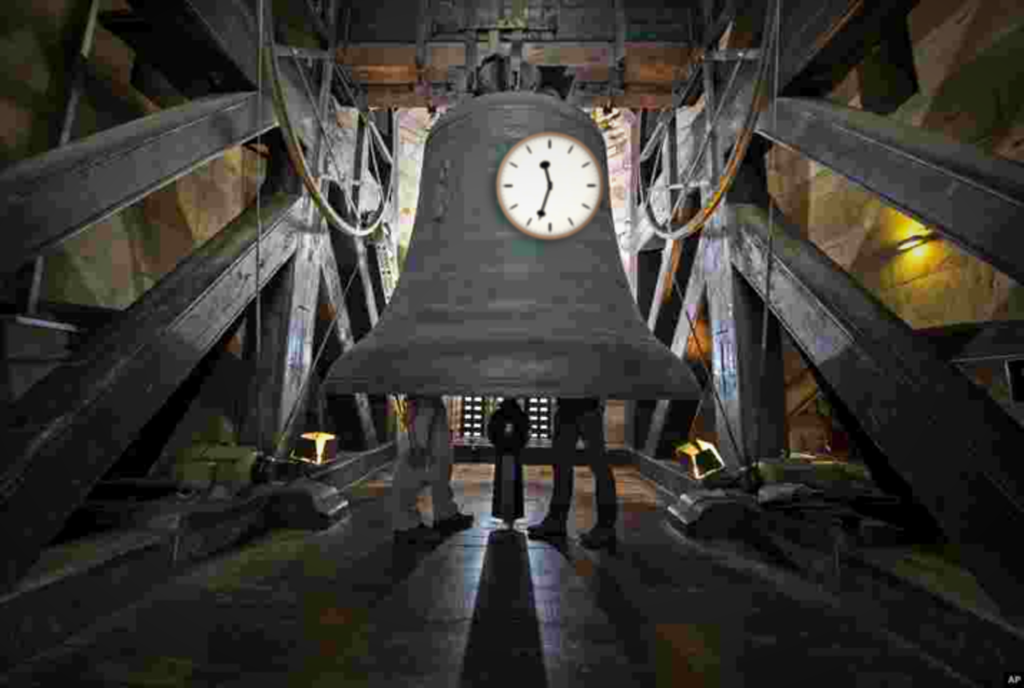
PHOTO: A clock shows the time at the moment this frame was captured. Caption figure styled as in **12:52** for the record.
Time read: **11:33**
